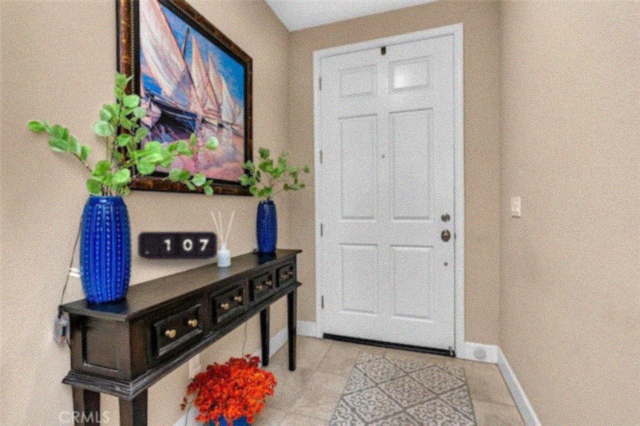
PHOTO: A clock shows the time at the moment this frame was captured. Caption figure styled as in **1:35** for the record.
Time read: **1:07**
